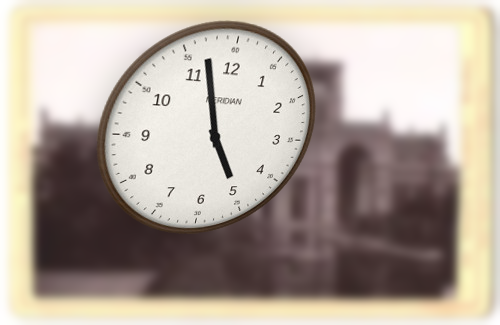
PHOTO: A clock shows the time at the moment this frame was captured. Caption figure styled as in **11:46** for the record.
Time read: **4:57**
